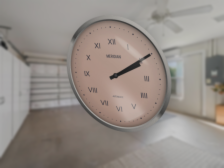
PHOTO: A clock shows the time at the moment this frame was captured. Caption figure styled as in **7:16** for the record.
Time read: **2:10**
